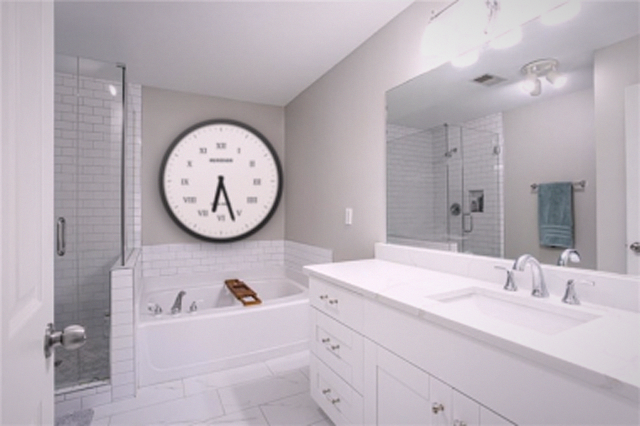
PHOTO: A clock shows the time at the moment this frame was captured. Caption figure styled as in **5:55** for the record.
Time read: **6:27**
